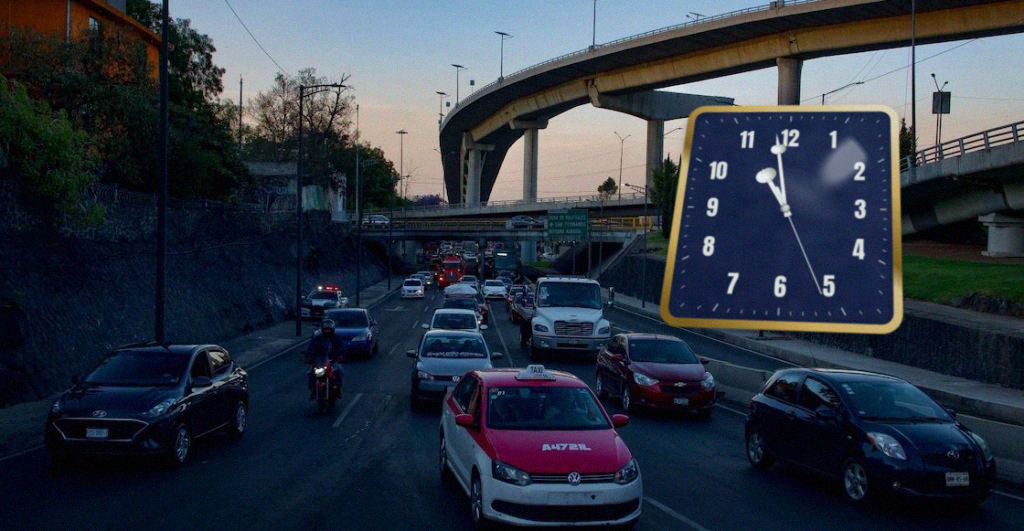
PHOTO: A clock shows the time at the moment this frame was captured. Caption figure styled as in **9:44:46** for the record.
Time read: **10:58:26**
